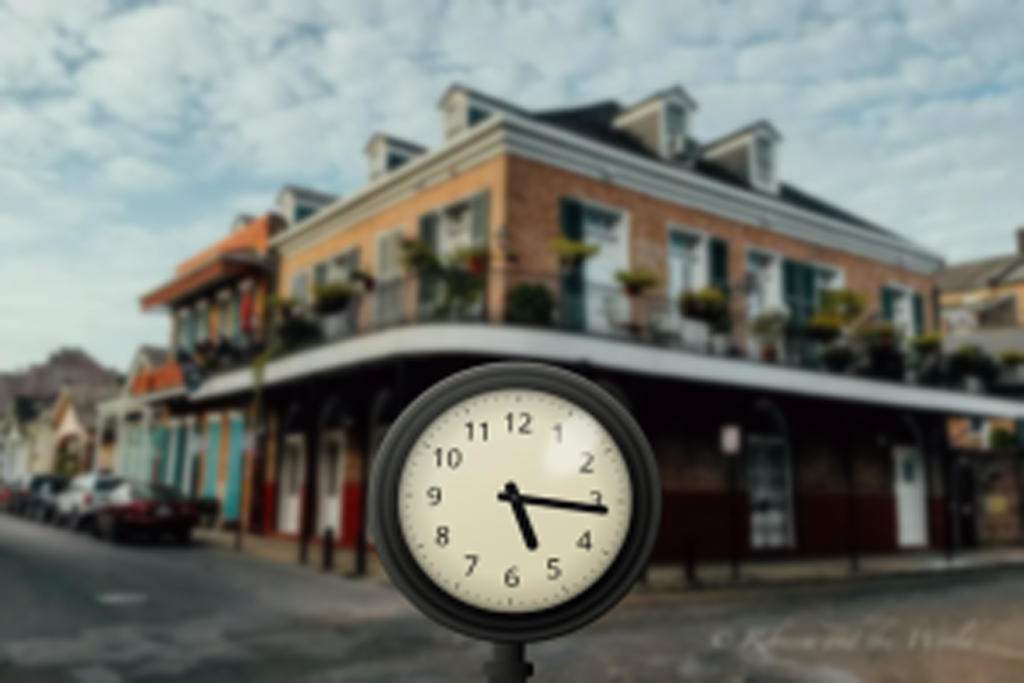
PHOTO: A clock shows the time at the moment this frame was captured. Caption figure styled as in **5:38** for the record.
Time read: **5:16**
